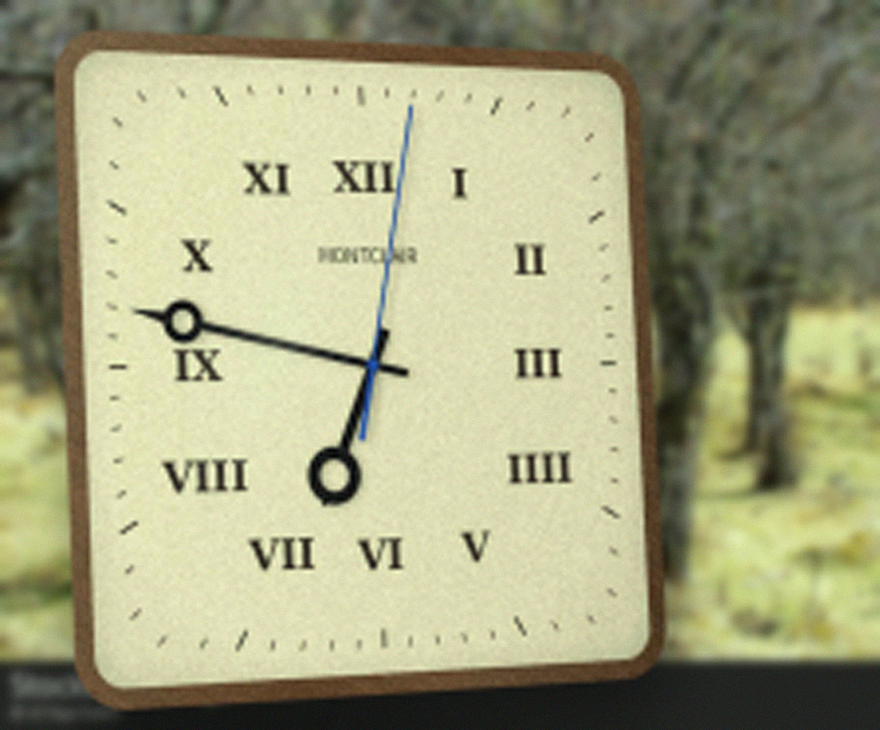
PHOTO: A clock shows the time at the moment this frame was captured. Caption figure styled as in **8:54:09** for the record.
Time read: **6:47:02**
